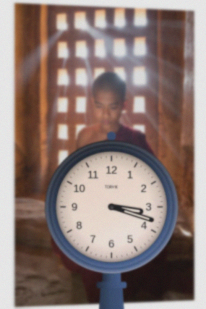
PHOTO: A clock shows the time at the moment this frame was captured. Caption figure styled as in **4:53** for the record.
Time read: **3:18**
